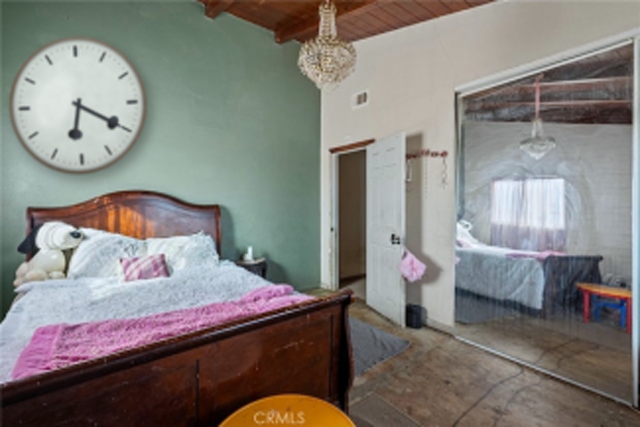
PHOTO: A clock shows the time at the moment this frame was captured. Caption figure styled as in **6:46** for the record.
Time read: **6:20**
